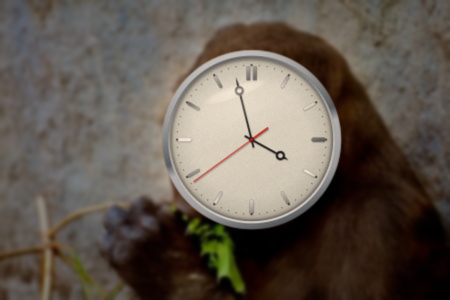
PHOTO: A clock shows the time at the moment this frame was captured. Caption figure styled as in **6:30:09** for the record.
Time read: **3:57:39**
